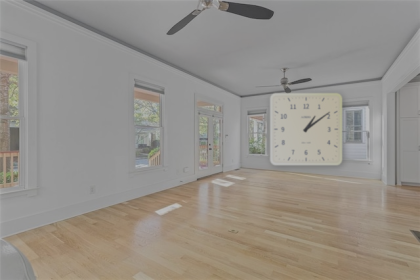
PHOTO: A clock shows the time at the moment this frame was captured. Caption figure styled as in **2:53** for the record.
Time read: **1:09**
